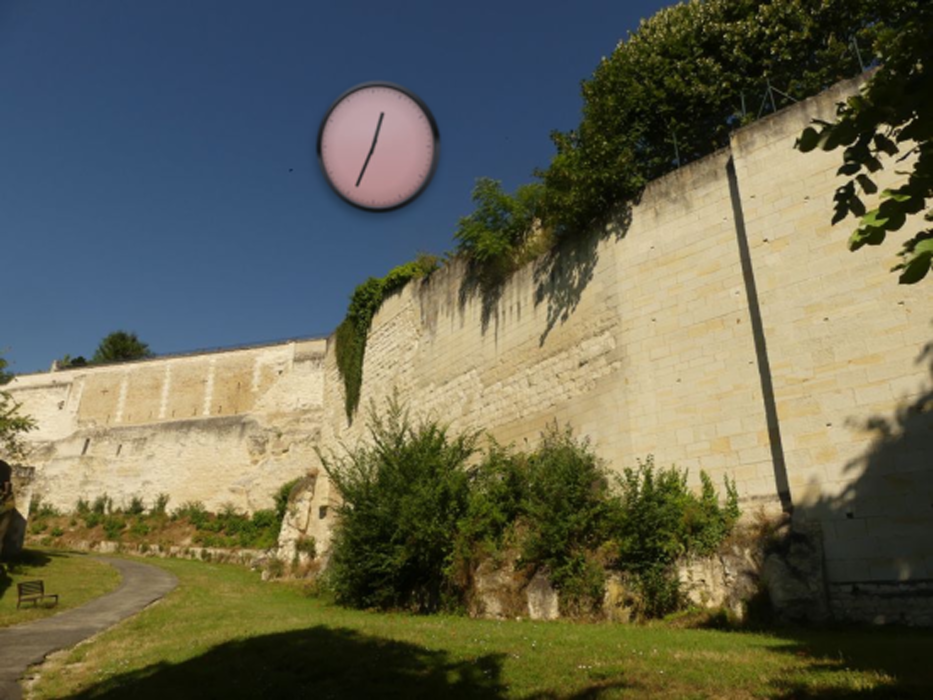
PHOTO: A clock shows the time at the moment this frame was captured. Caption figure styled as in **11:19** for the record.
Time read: **12:34**
